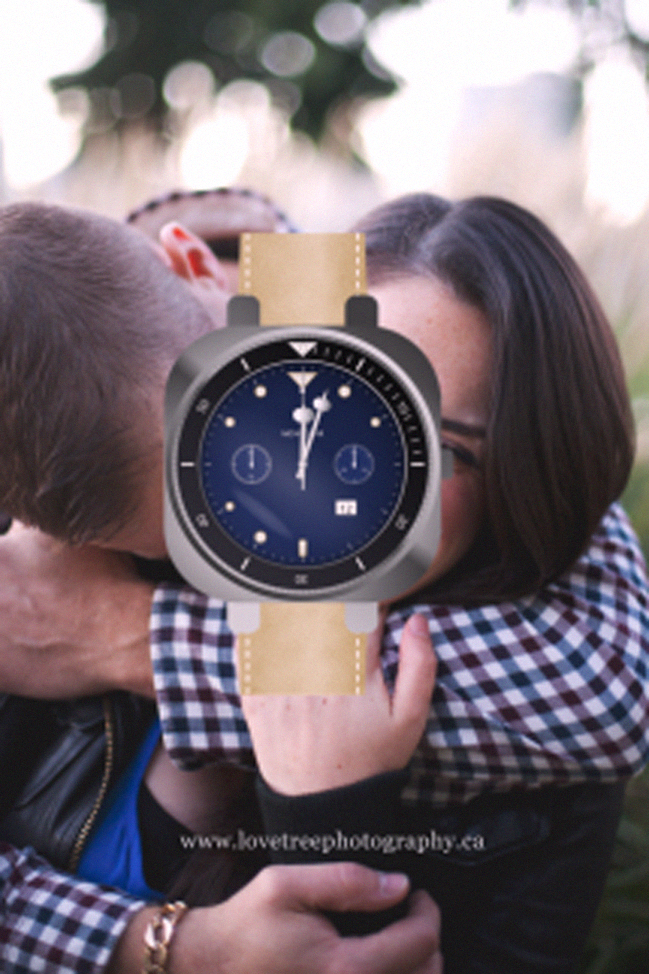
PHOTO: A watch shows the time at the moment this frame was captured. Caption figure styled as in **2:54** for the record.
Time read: **12:03**
